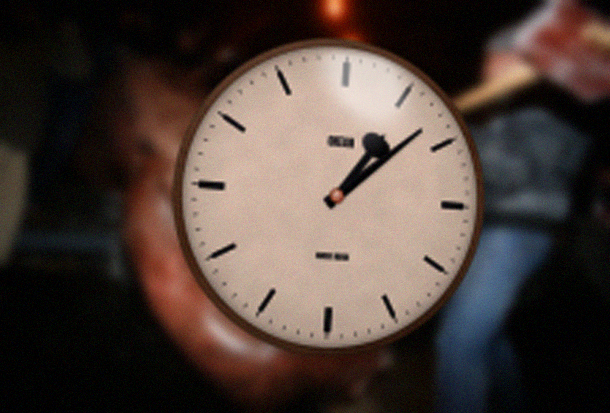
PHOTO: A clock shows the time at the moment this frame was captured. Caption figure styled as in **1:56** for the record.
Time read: **1:08**
